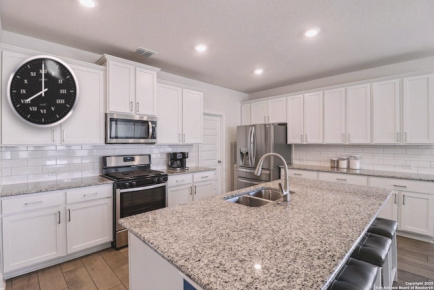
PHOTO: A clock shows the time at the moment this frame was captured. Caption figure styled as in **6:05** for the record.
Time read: **8:00**
